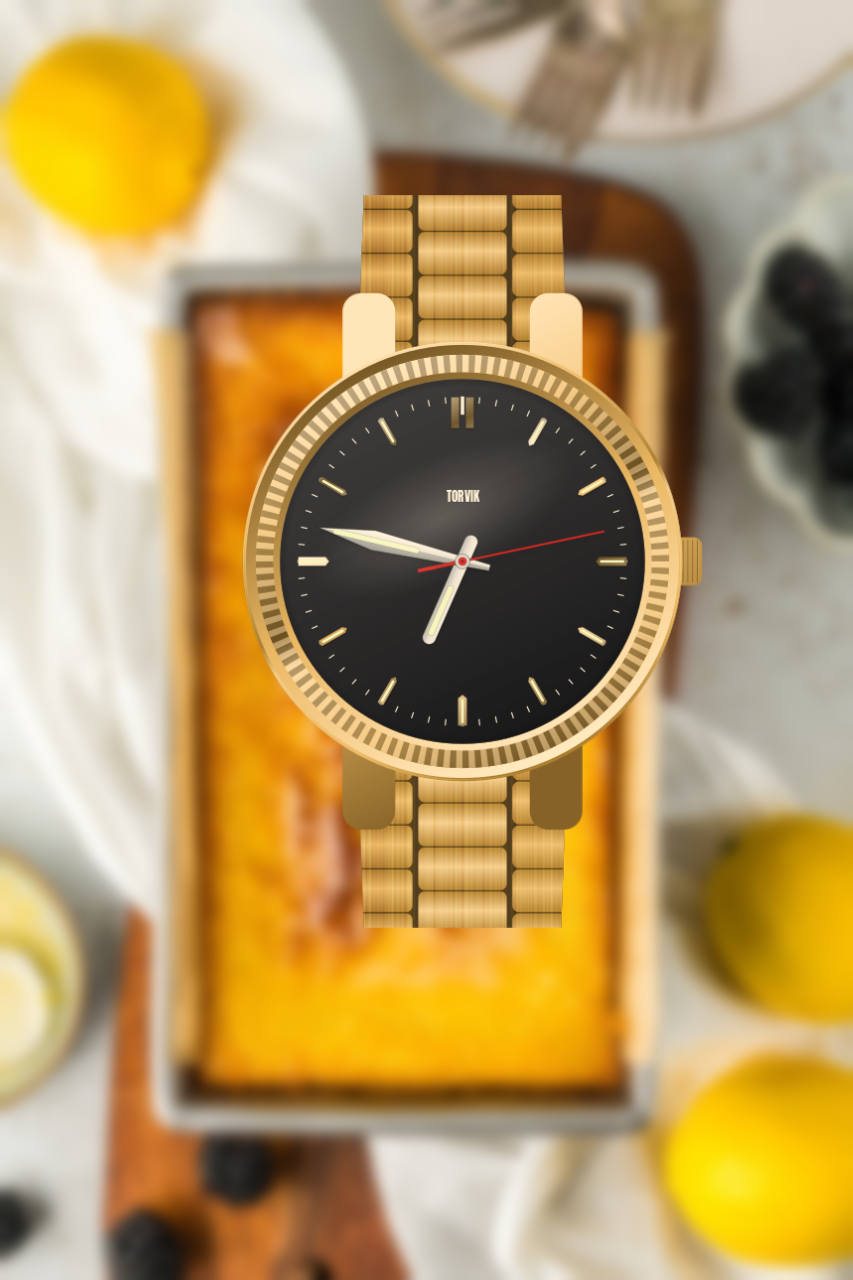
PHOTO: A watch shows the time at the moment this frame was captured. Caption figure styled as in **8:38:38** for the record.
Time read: **6:47:13**
